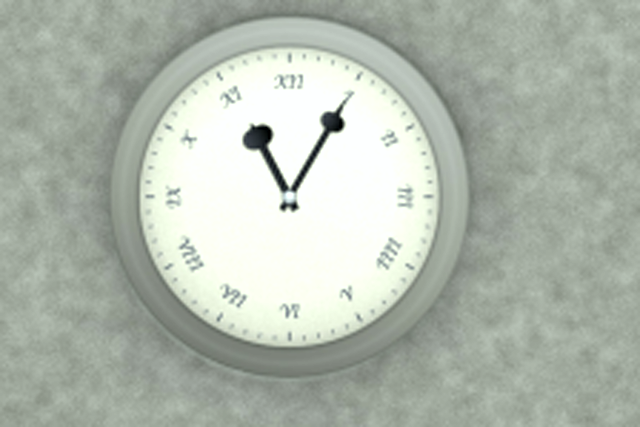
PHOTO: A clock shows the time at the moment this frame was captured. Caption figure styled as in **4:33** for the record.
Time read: **11:05**
